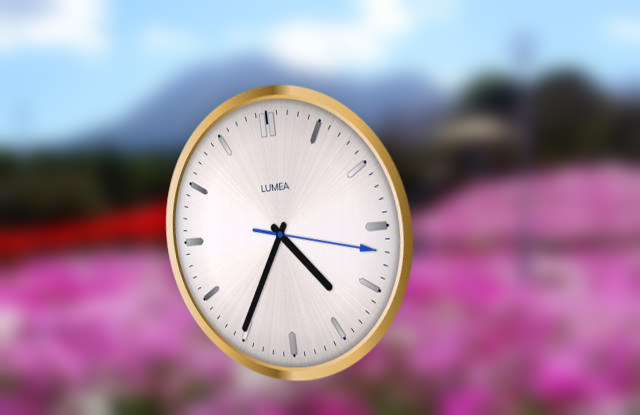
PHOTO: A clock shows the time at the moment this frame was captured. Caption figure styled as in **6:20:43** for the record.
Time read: **4:35:17**
